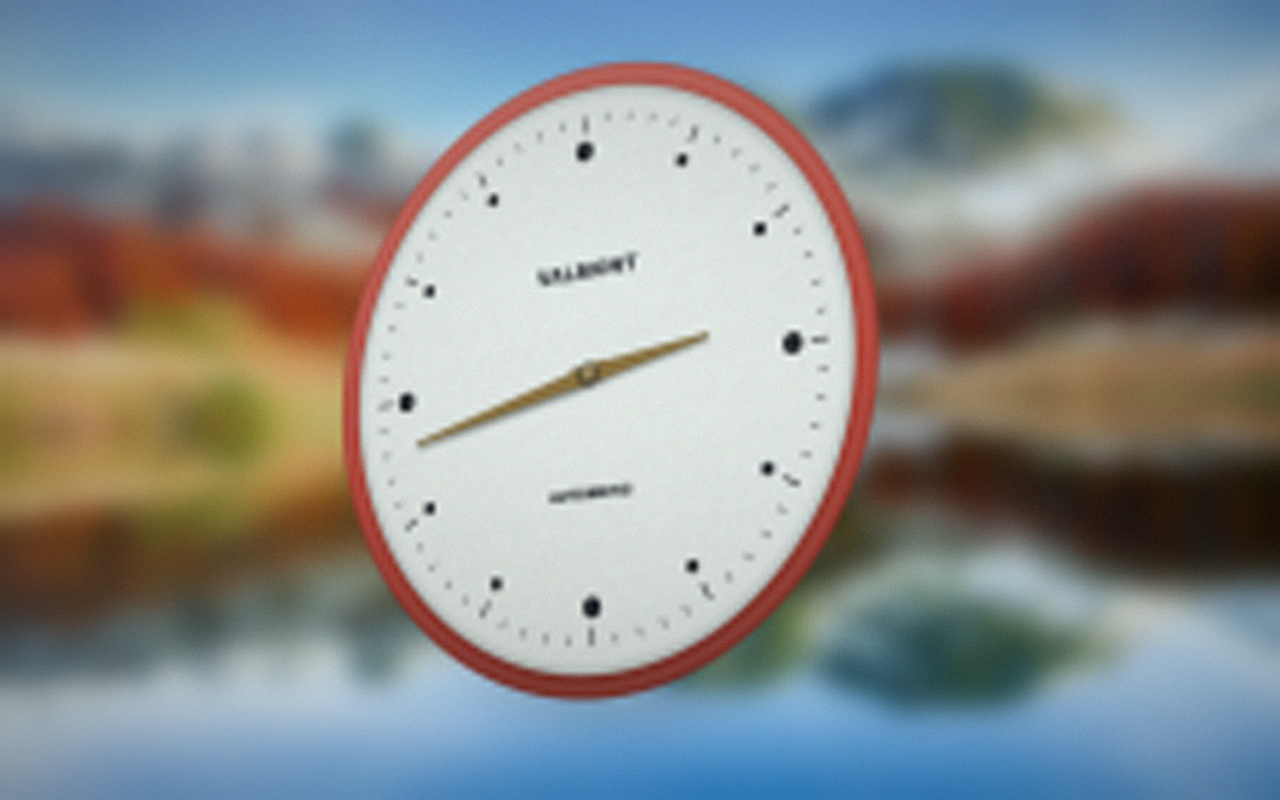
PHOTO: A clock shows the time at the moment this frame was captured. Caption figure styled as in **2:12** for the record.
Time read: **2:43**
